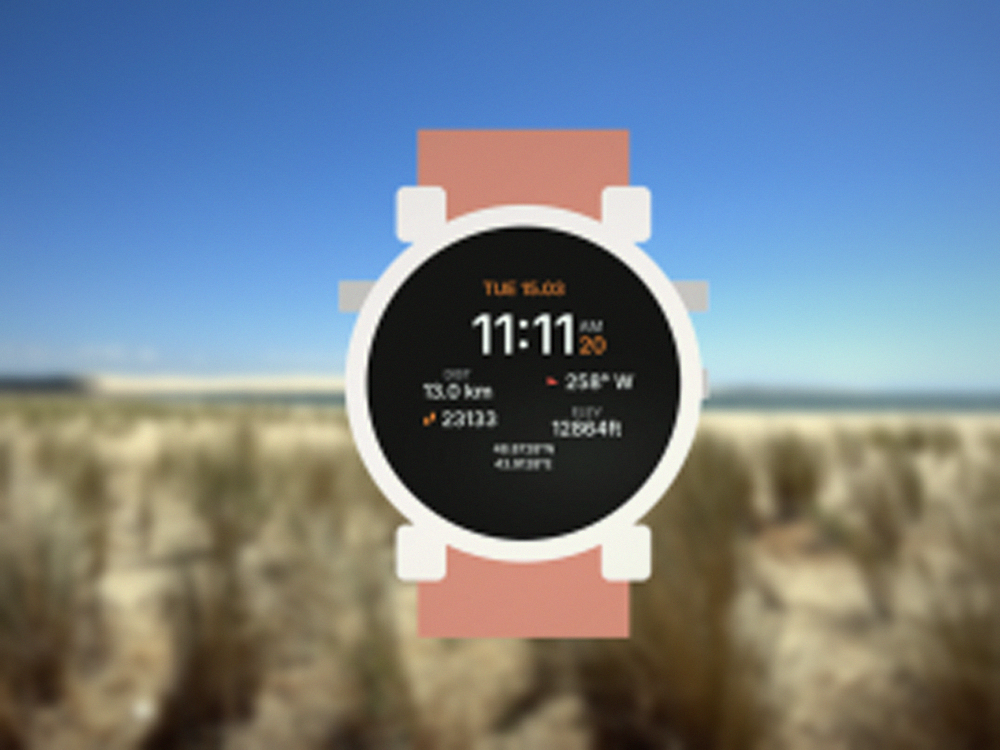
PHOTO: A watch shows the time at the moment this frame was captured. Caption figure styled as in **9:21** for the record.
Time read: **11:11**
